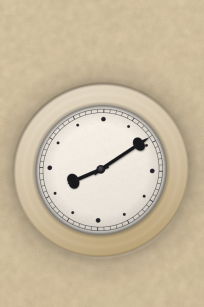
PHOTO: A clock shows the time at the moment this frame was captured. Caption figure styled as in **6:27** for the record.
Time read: **8:09**
